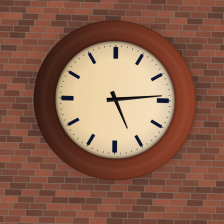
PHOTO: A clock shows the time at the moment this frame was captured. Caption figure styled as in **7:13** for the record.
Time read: **5:14**
